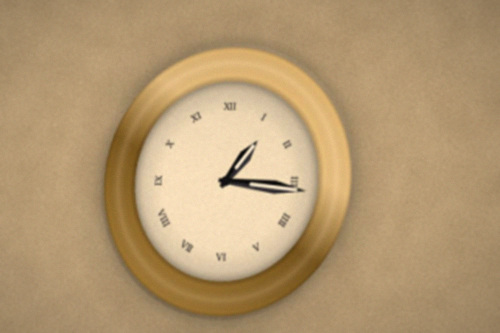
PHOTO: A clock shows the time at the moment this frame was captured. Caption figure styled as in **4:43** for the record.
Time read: **1:16**
